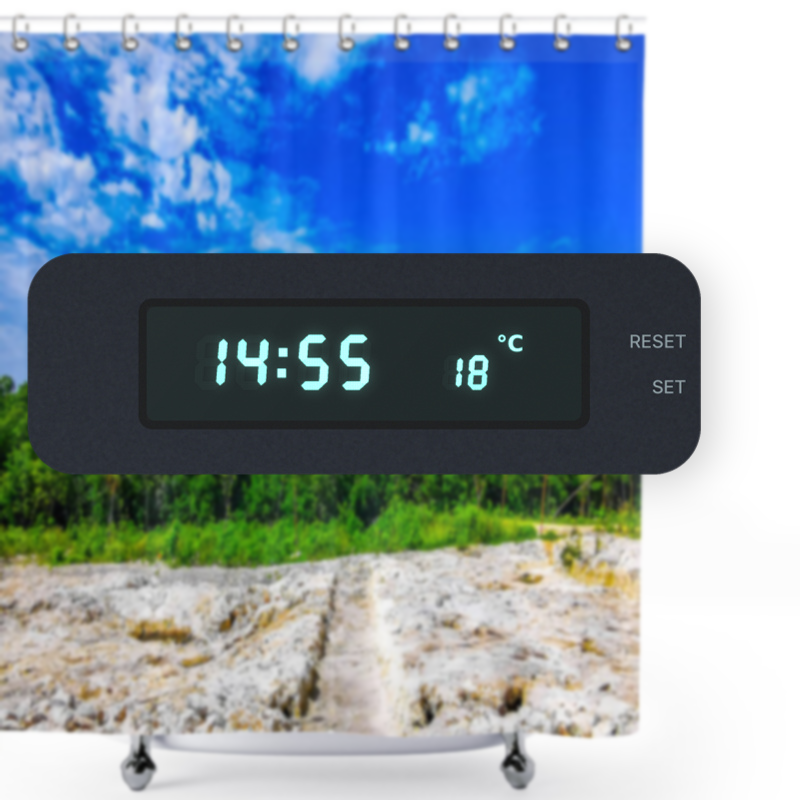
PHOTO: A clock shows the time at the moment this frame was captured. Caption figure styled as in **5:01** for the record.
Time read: **14:55**
